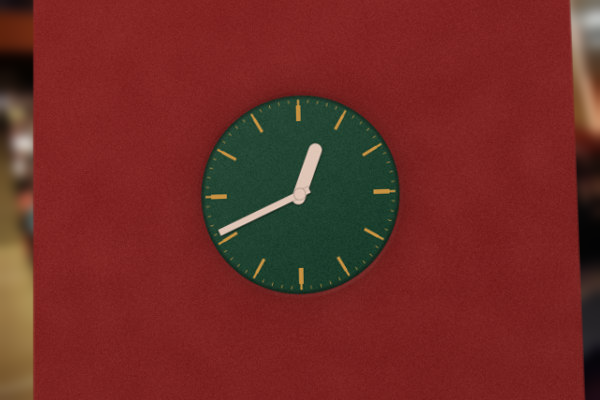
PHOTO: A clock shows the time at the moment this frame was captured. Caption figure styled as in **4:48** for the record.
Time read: **12:41**
